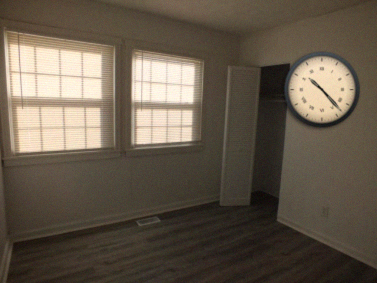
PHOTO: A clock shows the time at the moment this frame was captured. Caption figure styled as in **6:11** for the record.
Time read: **10:23**
